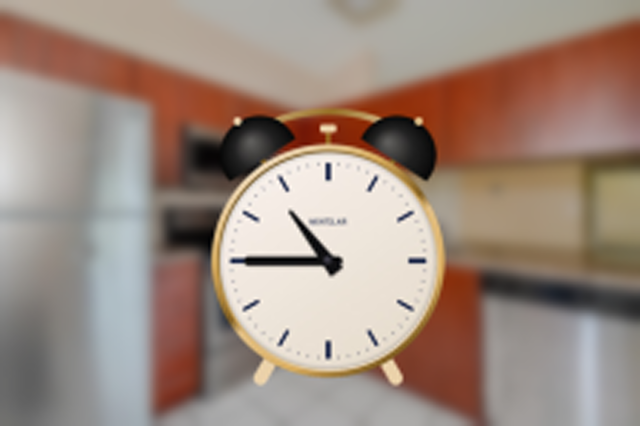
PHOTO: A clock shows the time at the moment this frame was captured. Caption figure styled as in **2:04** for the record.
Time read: **10:45**
